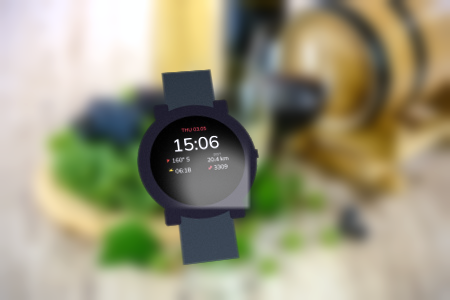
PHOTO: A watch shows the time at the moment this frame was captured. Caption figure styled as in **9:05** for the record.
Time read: **15:06**
